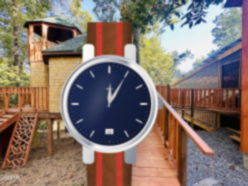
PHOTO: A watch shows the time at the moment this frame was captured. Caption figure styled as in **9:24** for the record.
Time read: **12:05**
